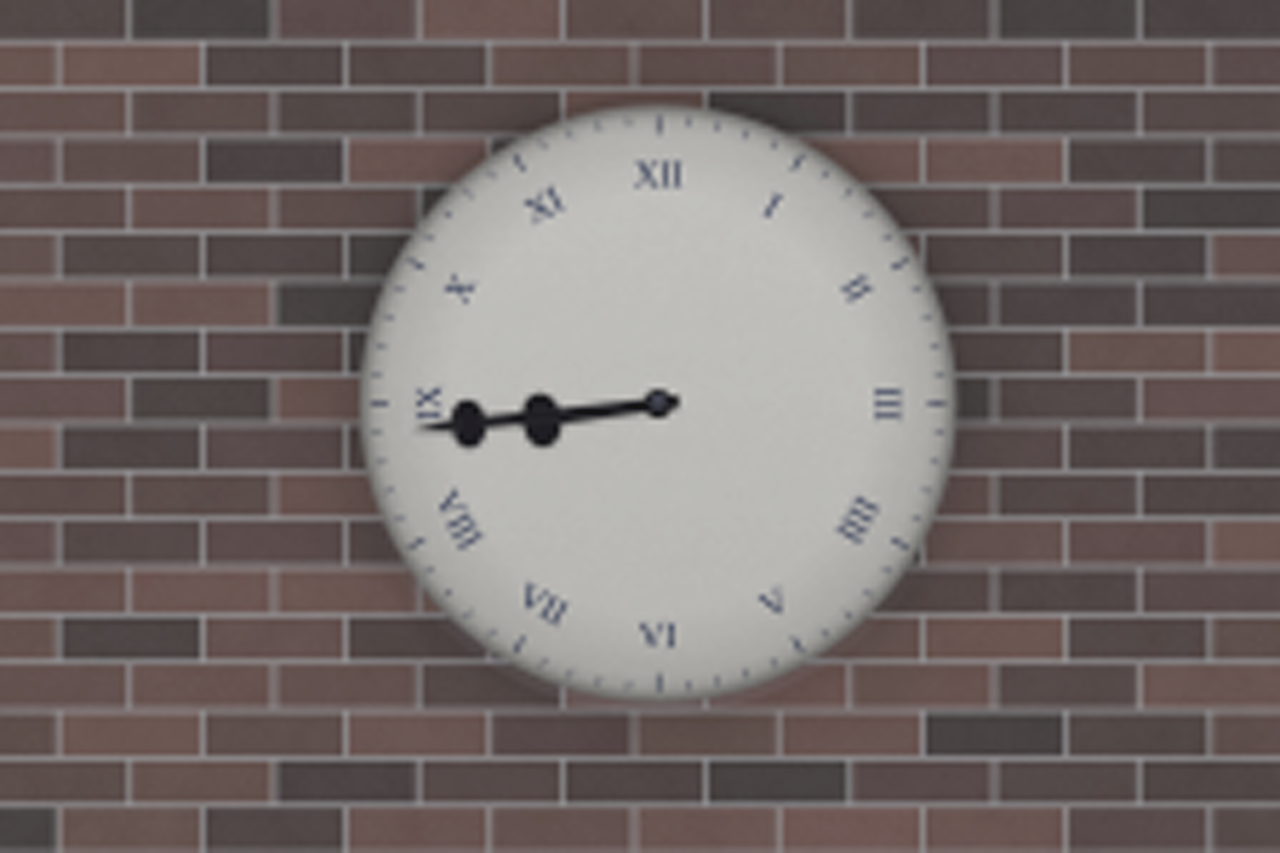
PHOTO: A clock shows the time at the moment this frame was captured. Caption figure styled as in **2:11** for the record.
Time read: **8:44**
